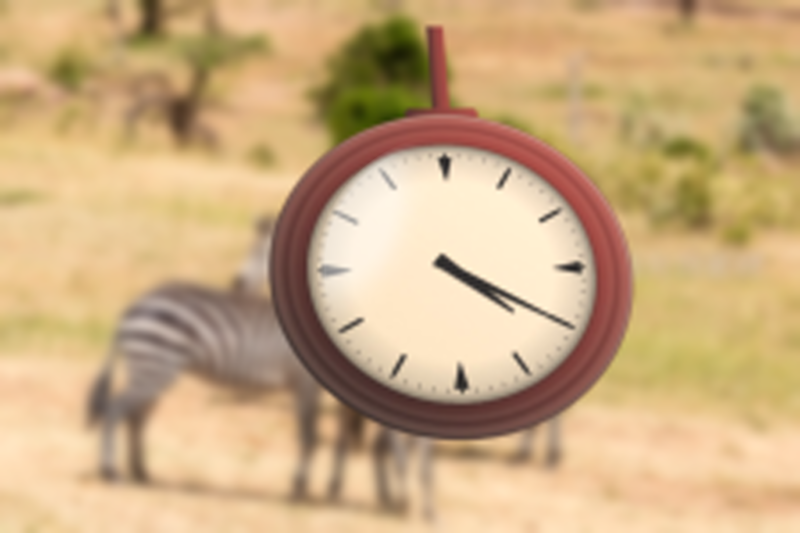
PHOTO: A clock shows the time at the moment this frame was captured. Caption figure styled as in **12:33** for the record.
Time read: **4:20**
